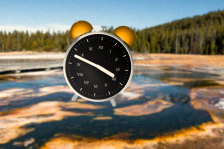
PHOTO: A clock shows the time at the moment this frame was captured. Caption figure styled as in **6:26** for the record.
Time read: **3:48**
